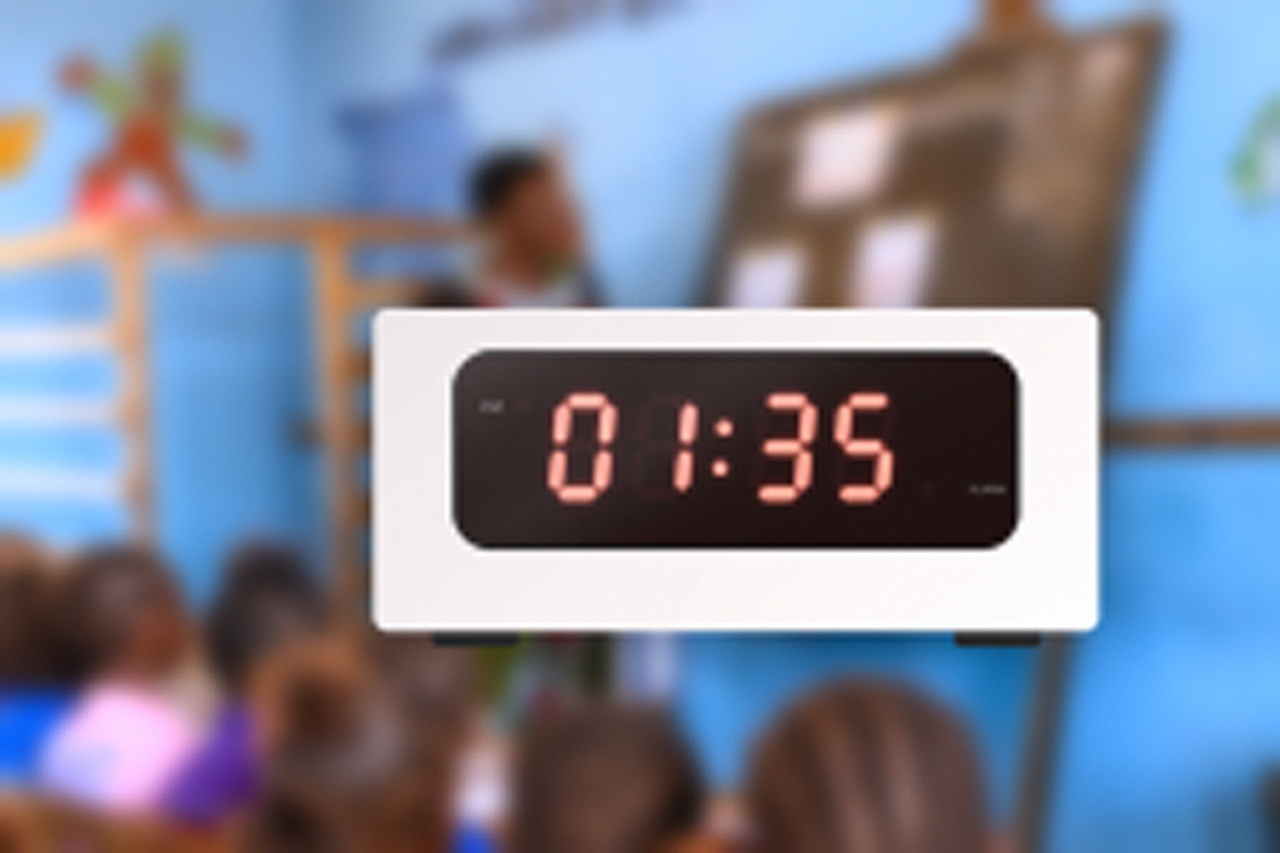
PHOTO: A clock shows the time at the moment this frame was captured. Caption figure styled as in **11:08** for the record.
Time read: **1:35**
